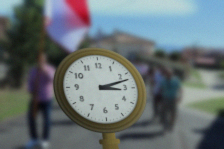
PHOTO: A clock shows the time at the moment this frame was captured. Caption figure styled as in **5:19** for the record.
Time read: **3:12**
